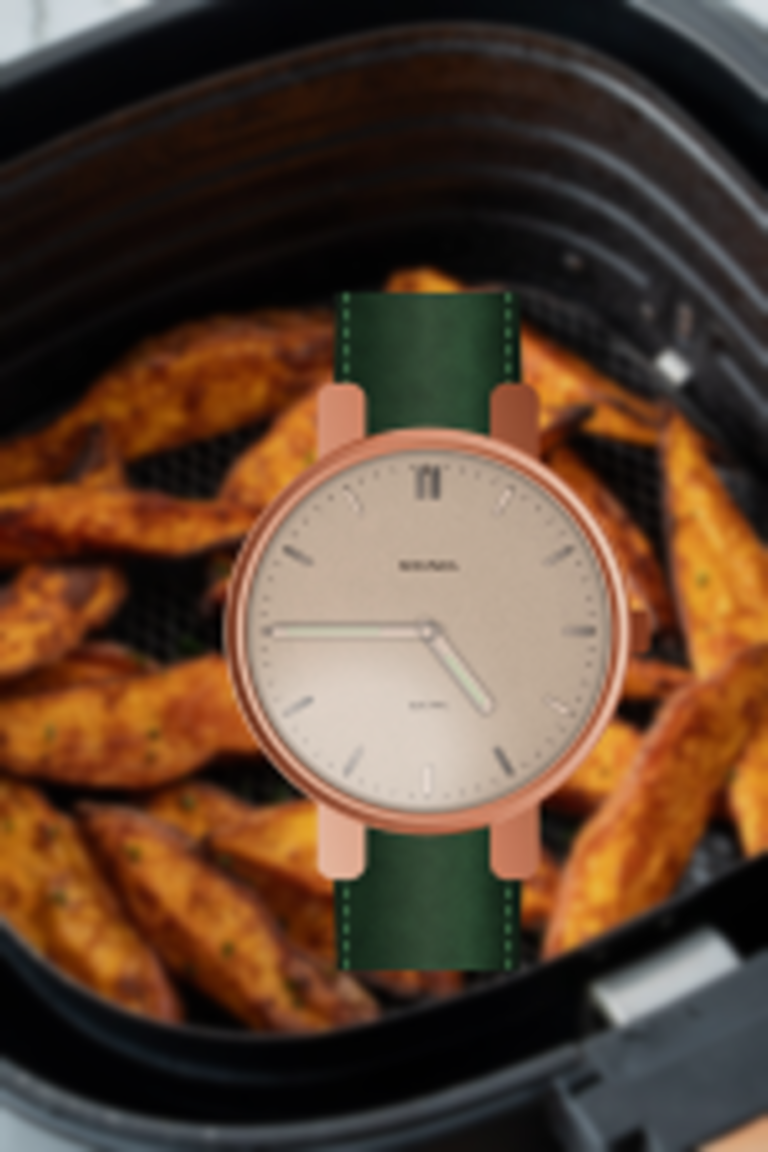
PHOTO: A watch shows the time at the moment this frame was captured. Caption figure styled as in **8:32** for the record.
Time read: **4:45**
